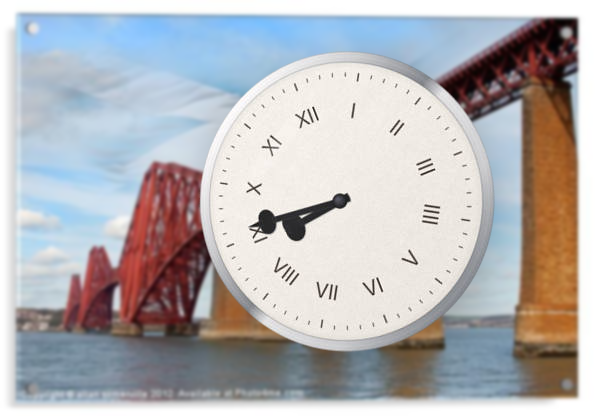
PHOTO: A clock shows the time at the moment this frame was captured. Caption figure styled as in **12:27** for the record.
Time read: **8:46**
